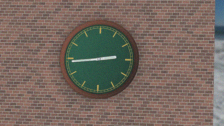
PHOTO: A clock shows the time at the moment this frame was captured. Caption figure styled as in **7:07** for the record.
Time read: **2:44**
